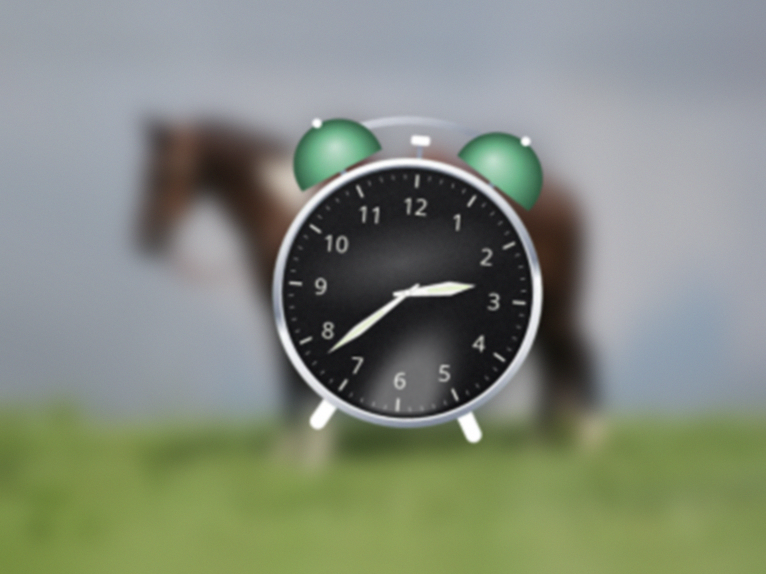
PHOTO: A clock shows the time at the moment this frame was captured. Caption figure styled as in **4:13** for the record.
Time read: **2:38**
